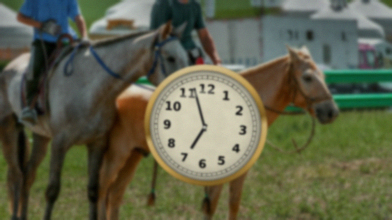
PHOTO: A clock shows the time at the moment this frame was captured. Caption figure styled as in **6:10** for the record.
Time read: **6:57**
